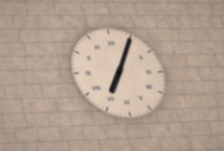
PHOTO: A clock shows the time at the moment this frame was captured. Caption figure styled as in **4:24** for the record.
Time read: **7:05**
